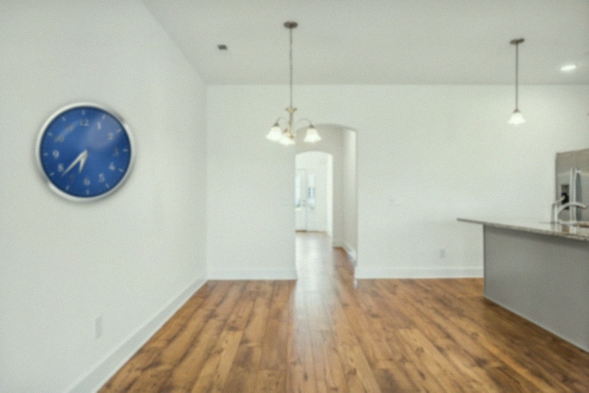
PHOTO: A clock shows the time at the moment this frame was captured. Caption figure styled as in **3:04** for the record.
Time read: **6:38**
